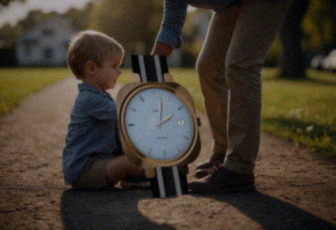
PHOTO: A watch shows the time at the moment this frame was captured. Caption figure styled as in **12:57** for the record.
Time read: **2:02**
